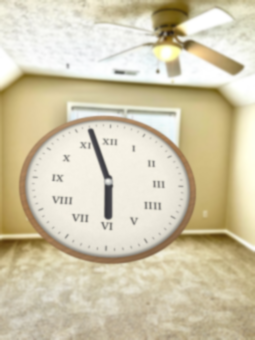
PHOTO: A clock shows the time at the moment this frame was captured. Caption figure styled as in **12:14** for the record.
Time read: **5:57**
